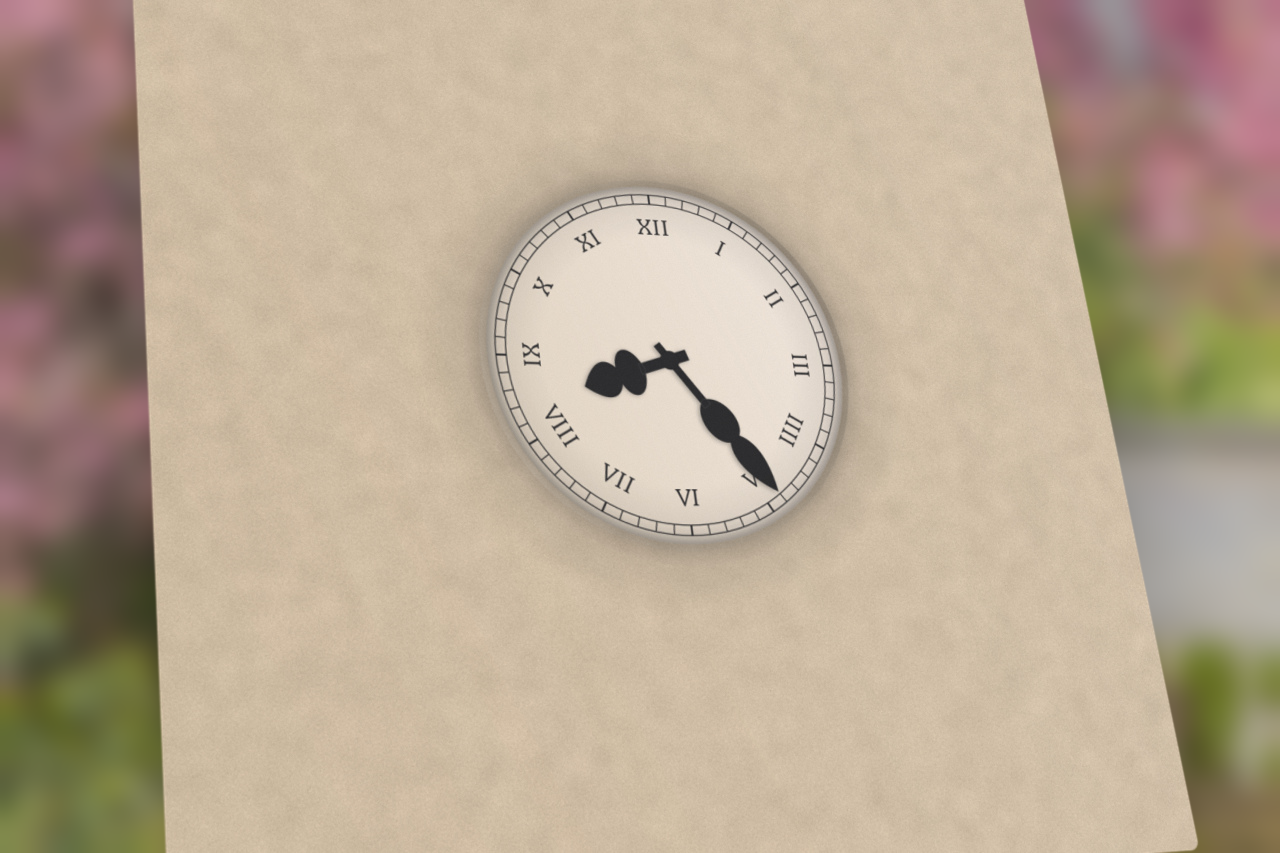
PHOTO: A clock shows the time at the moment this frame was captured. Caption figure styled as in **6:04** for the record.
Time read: **8:24**
